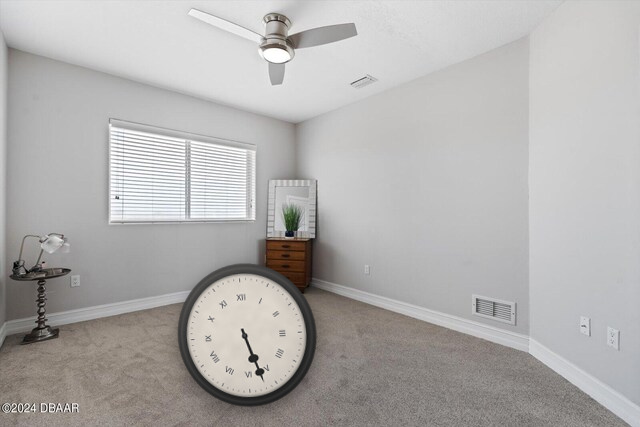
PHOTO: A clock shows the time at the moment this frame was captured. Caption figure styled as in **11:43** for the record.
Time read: **5:27**
